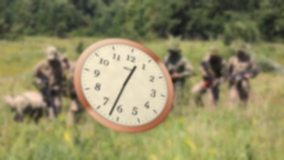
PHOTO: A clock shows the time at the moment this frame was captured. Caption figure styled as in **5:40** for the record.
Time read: **12:32**
